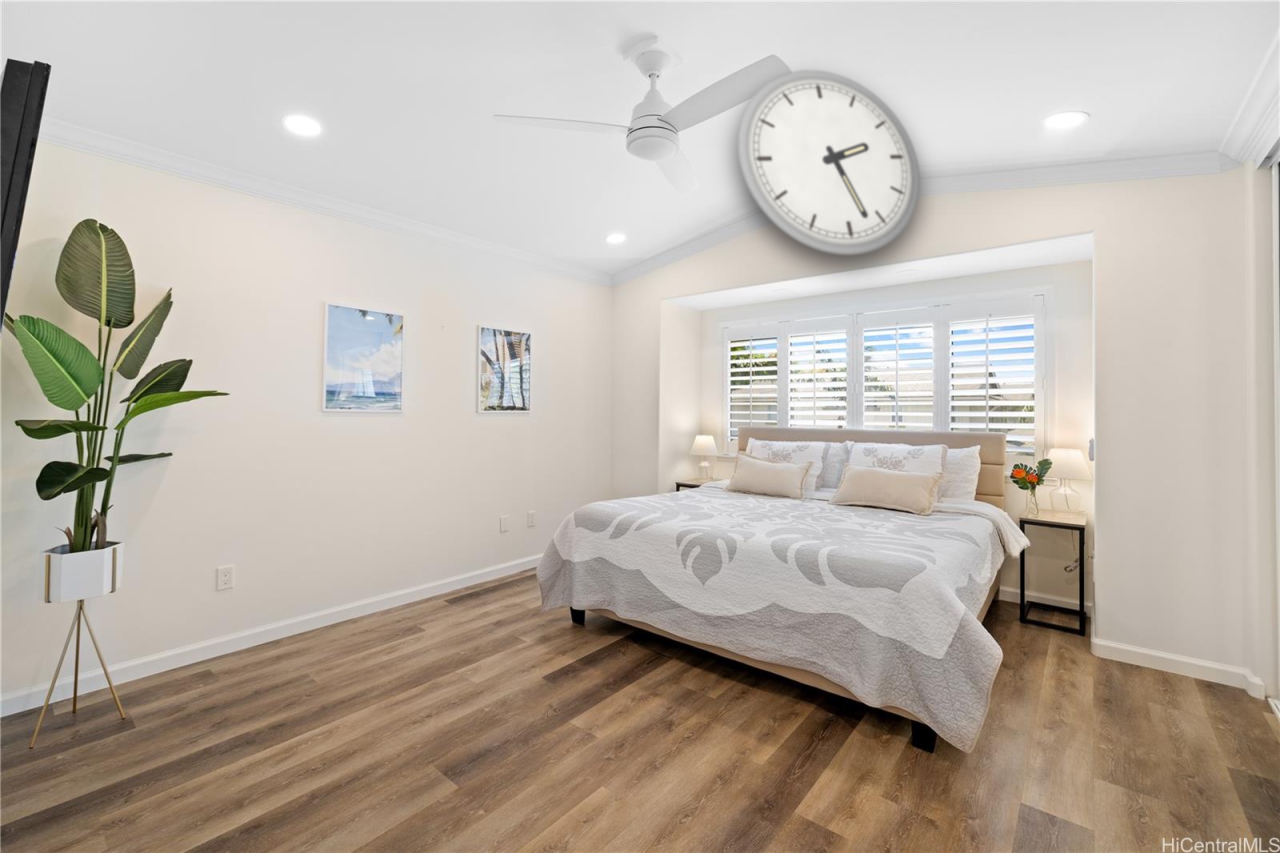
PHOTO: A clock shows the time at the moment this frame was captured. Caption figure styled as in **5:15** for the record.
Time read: **2:27**
